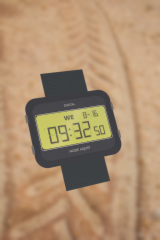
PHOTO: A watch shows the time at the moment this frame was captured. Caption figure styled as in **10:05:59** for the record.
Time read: **9:32:50**
